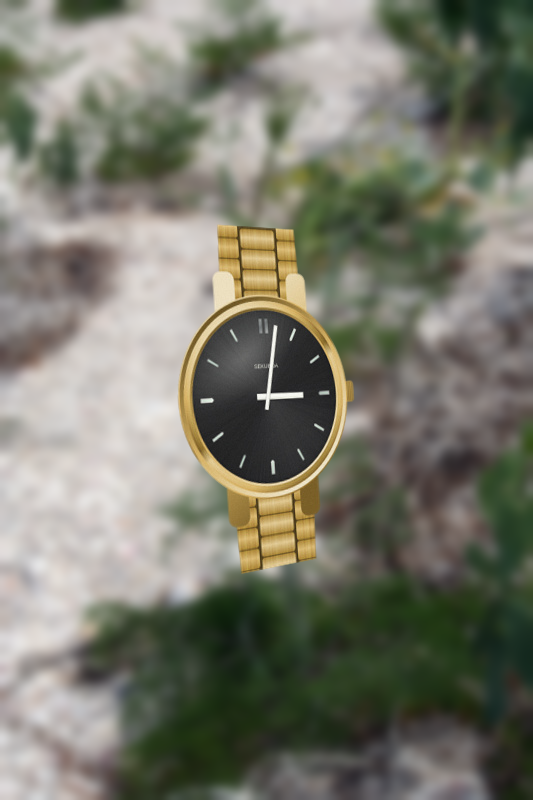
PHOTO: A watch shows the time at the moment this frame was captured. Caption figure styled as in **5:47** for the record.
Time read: **3:02**
